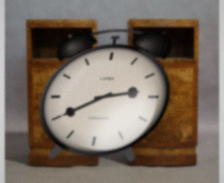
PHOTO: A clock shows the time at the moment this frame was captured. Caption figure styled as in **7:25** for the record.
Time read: **2:40**
